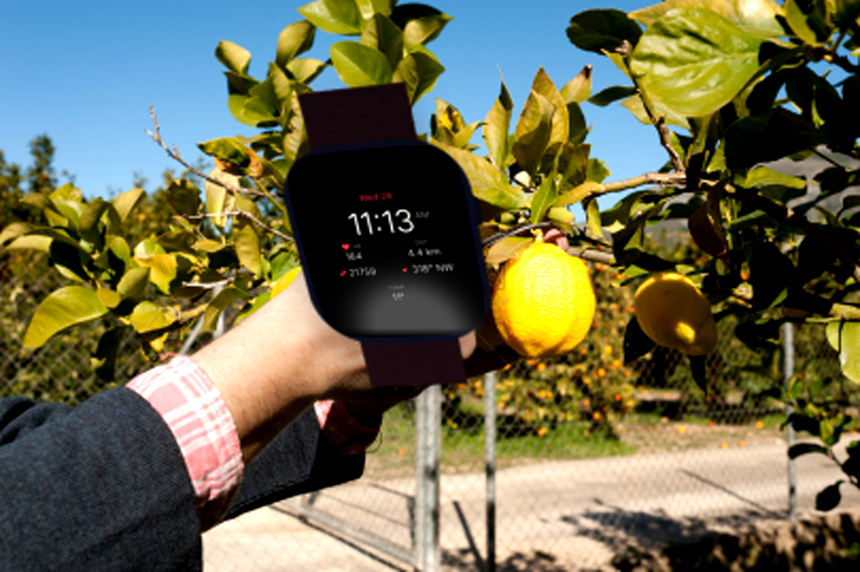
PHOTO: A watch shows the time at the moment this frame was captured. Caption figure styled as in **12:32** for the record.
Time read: **11:13**
